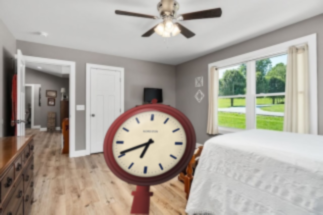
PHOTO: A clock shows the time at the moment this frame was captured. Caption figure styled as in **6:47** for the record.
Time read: **6:41**
